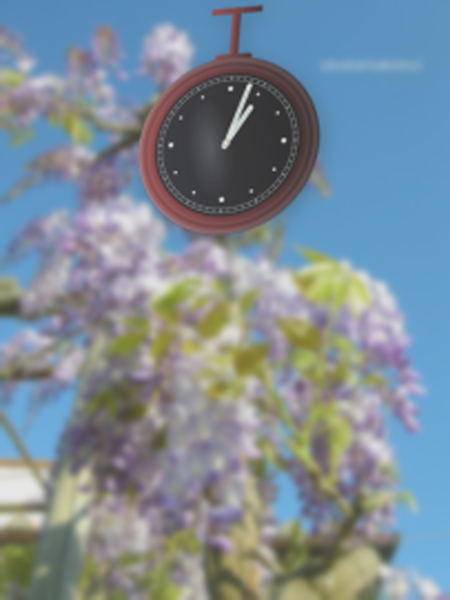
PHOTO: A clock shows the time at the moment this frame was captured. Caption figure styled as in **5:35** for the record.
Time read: **1:03**
